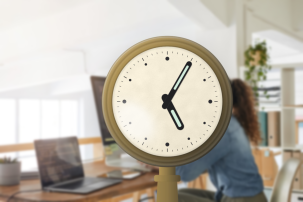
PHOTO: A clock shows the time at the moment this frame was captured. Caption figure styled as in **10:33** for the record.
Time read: **5:05**
